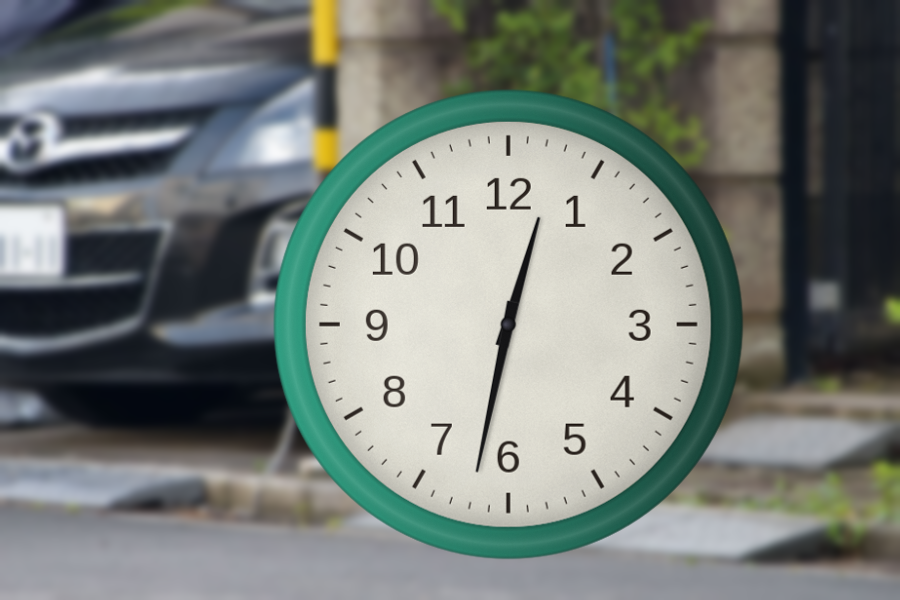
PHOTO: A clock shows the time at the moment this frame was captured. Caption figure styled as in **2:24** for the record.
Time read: **12:32**
